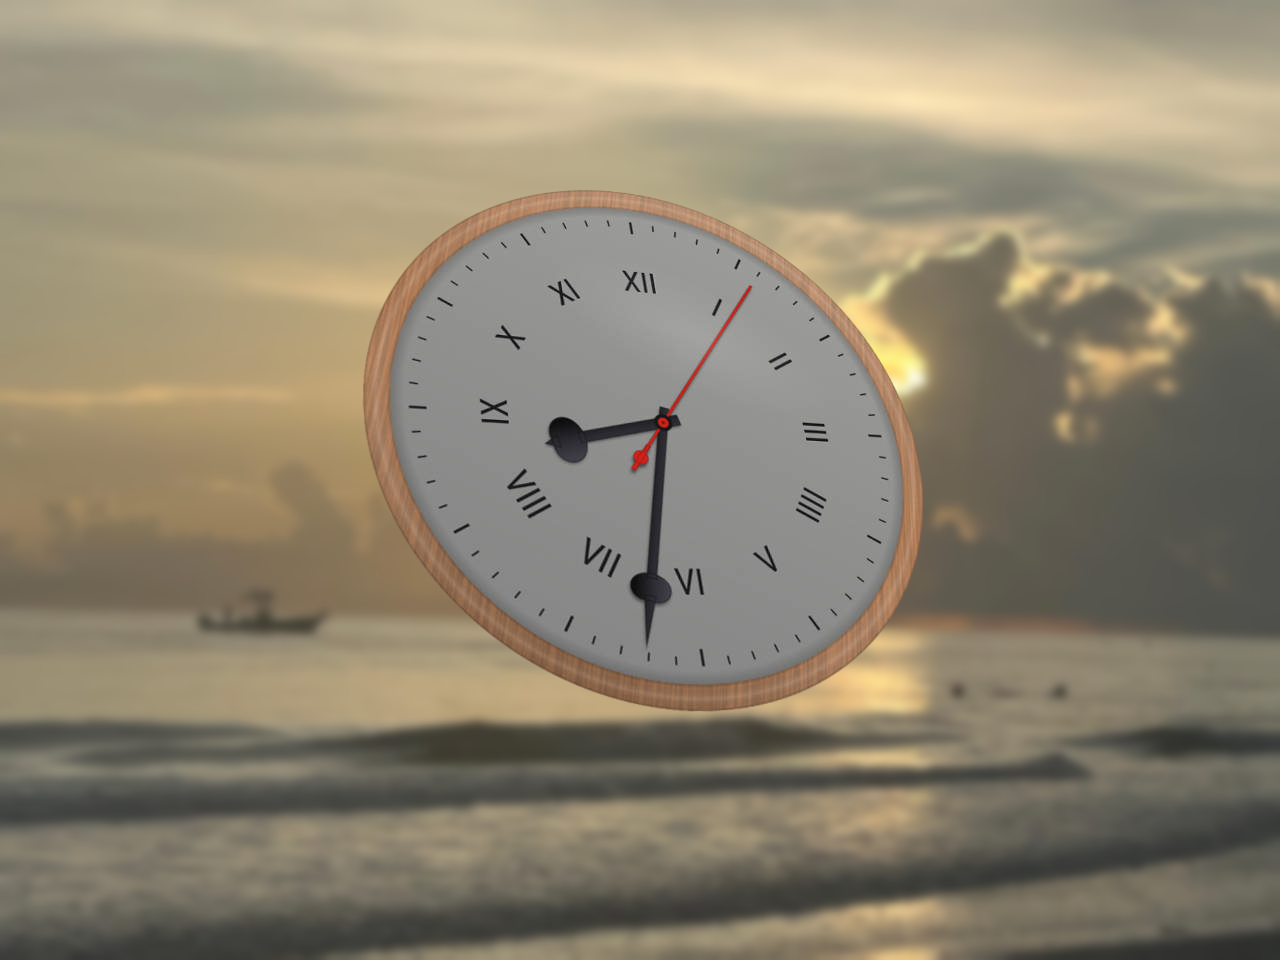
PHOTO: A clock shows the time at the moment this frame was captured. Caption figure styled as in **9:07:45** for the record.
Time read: **8:32:06**
